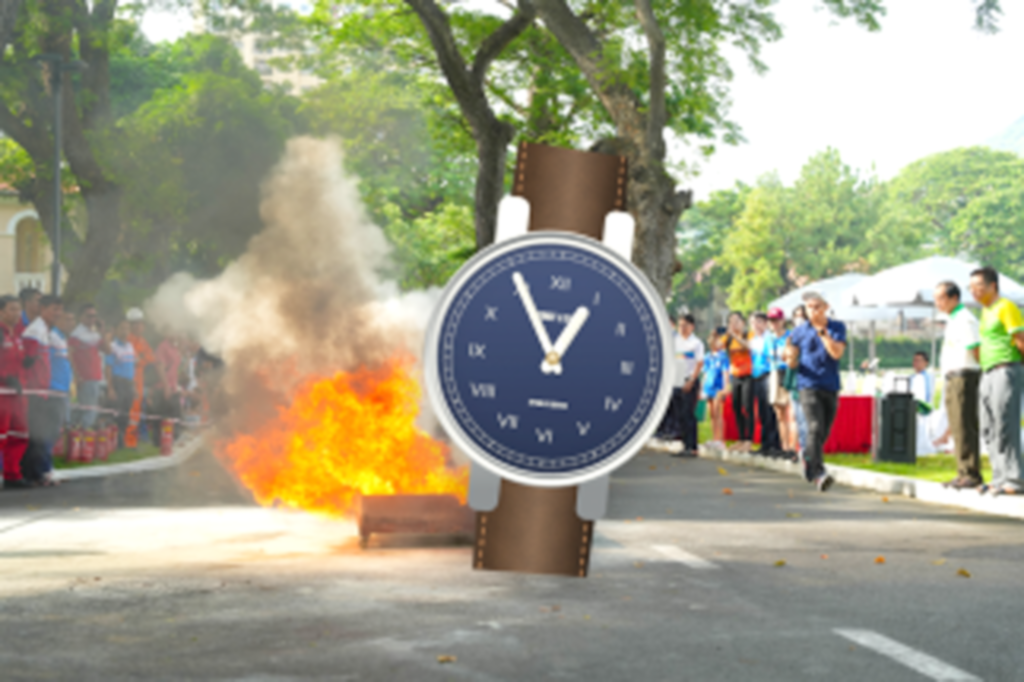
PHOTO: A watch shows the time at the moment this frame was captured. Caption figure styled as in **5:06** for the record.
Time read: **12:55**
